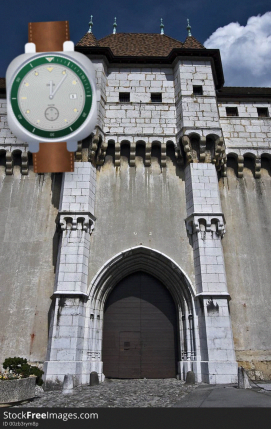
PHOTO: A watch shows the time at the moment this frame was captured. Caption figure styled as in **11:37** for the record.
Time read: **12:06**
